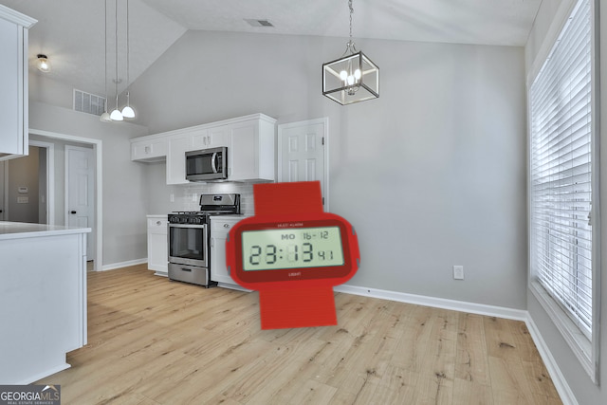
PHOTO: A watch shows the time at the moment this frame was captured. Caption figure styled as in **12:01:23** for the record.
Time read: **23:13:41**
